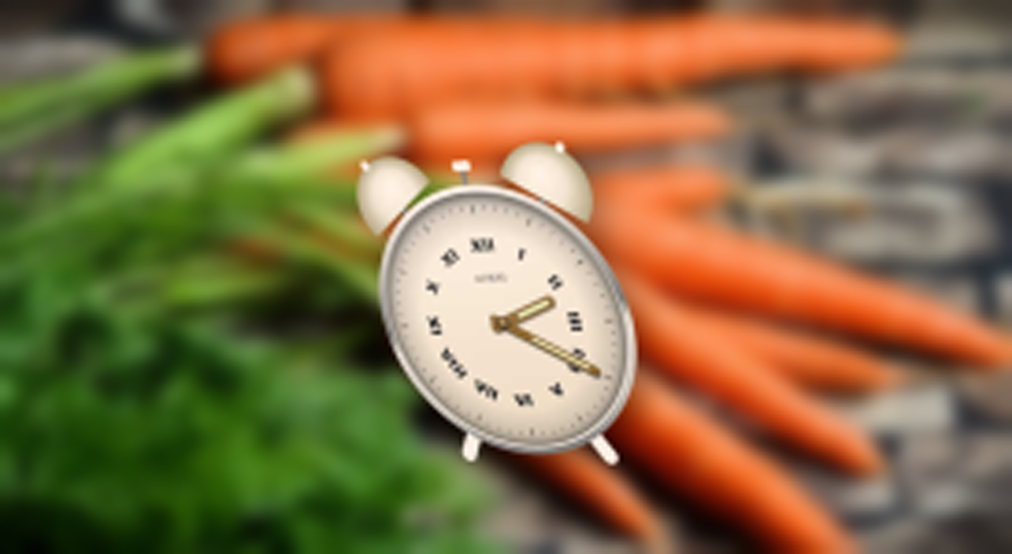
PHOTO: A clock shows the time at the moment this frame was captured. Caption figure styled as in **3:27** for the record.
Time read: **2:20**
